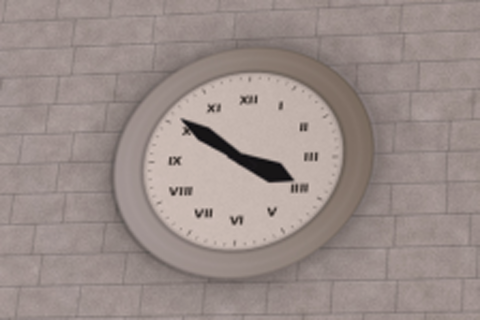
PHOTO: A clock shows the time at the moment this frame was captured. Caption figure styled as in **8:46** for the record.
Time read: **3:51**
